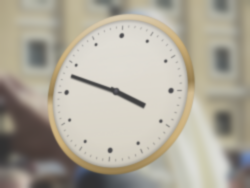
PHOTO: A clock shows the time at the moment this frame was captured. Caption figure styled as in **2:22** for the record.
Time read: **3:48**
